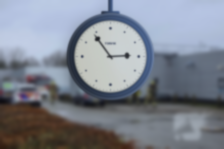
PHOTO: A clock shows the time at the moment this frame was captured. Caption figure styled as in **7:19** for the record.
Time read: **2:54**
